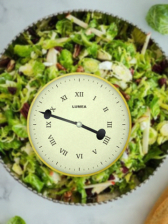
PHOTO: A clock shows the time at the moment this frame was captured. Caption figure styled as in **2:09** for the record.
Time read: **3:48**
